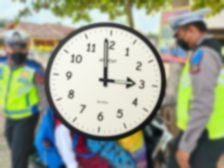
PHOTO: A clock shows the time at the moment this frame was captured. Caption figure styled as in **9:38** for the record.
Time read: **2:59**
